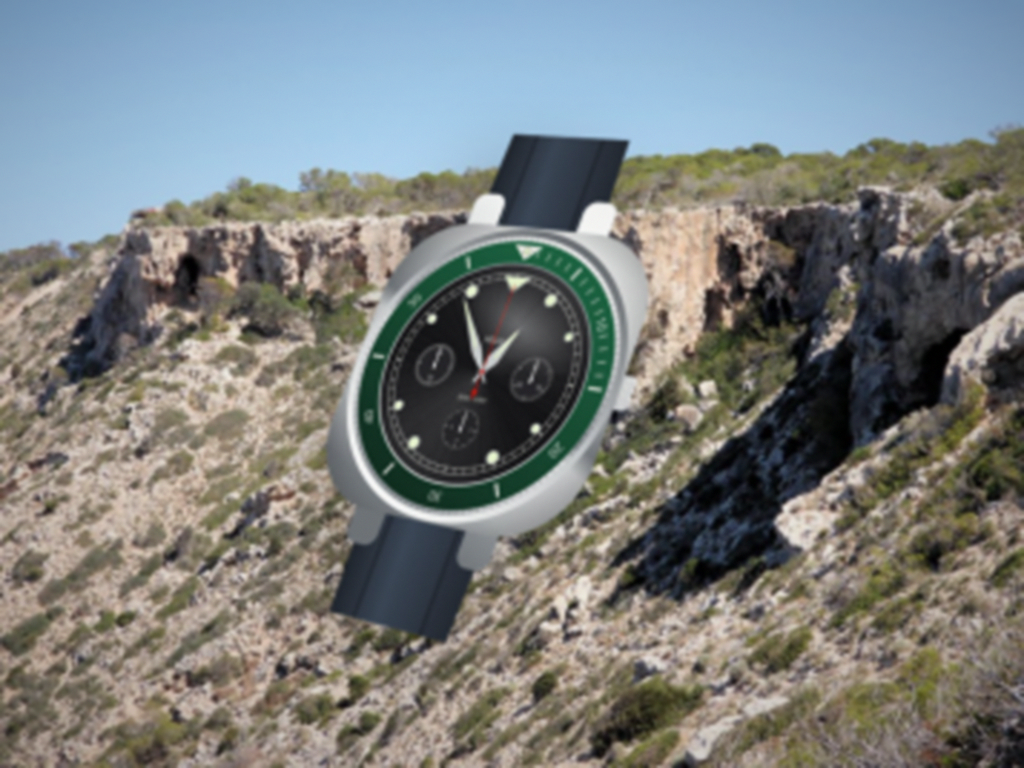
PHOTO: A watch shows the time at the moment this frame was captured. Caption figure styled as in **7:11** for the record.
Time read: **12:54**
